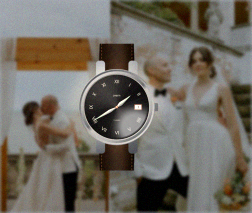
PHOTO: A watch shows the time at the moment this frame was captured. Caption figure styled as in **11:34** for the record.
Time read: **1:40**
